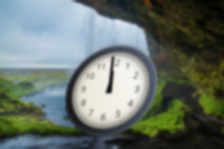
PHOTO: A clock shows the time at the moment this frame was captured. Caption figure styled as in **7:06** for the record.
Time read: **11:59**
